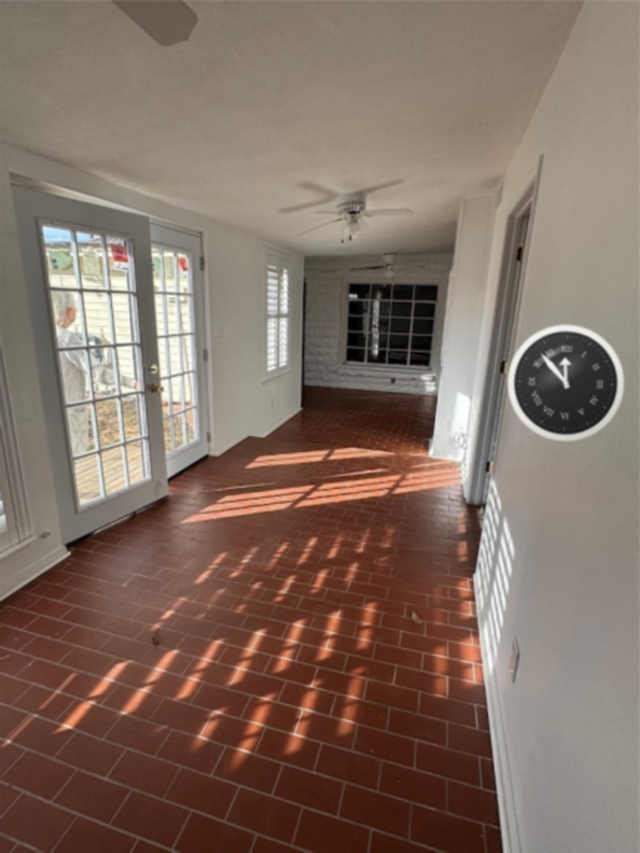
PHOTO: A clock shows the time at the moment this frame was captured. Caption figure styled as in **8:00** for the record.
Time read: **11:53**
